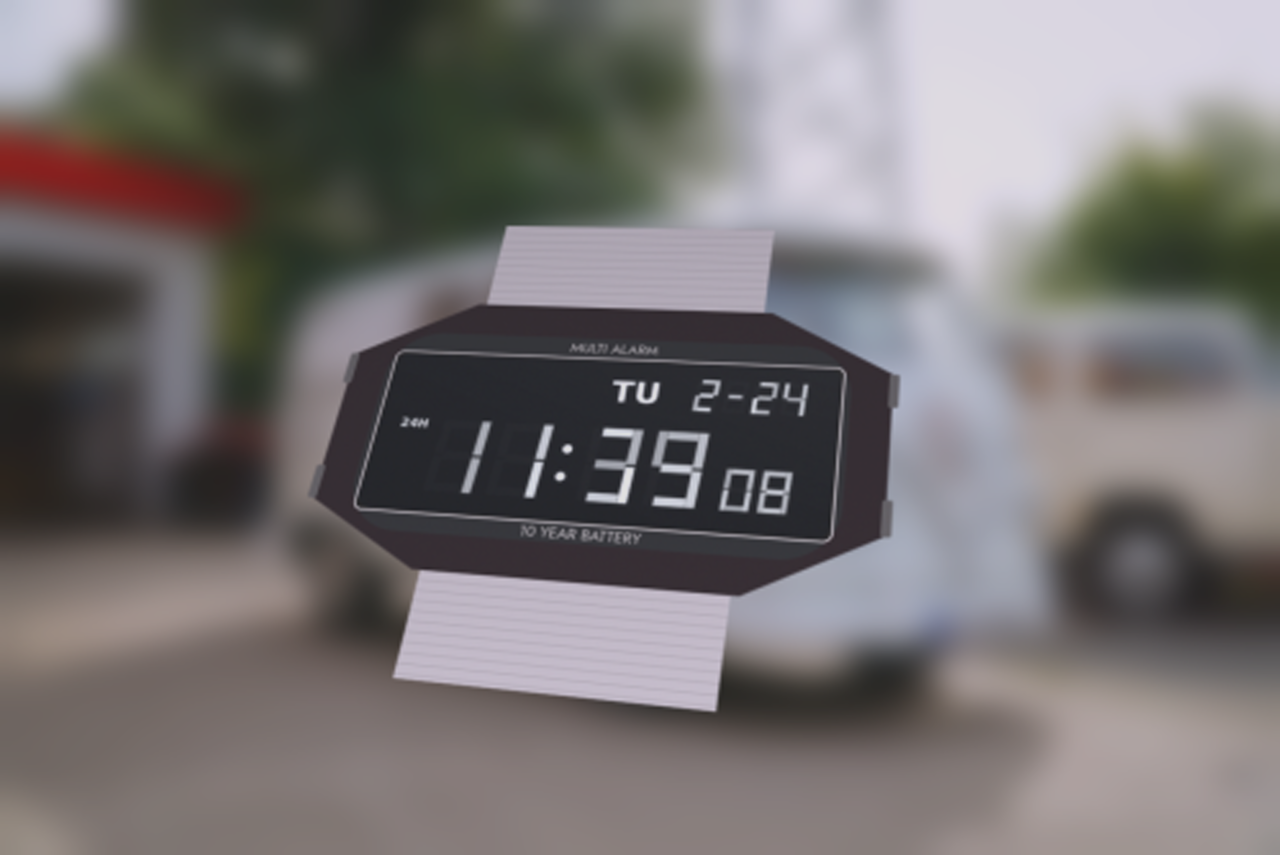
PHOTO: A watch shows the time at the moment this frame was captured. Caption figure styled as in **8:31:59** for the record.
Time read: **11:39:08**
